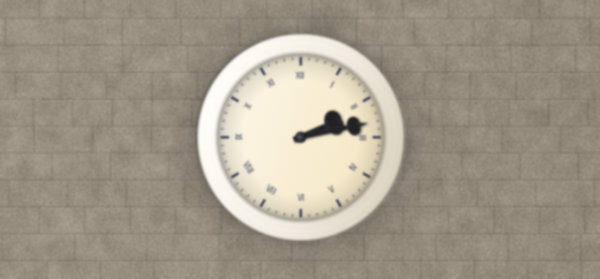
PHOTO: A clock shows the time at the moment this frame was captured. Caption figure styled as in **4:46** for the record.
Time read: **2:13**
